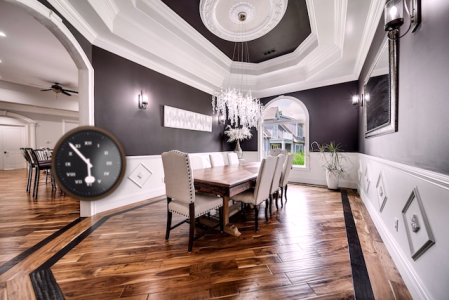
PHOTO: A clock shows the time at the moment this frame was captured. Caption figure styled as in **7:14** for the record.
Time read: **5:53**
